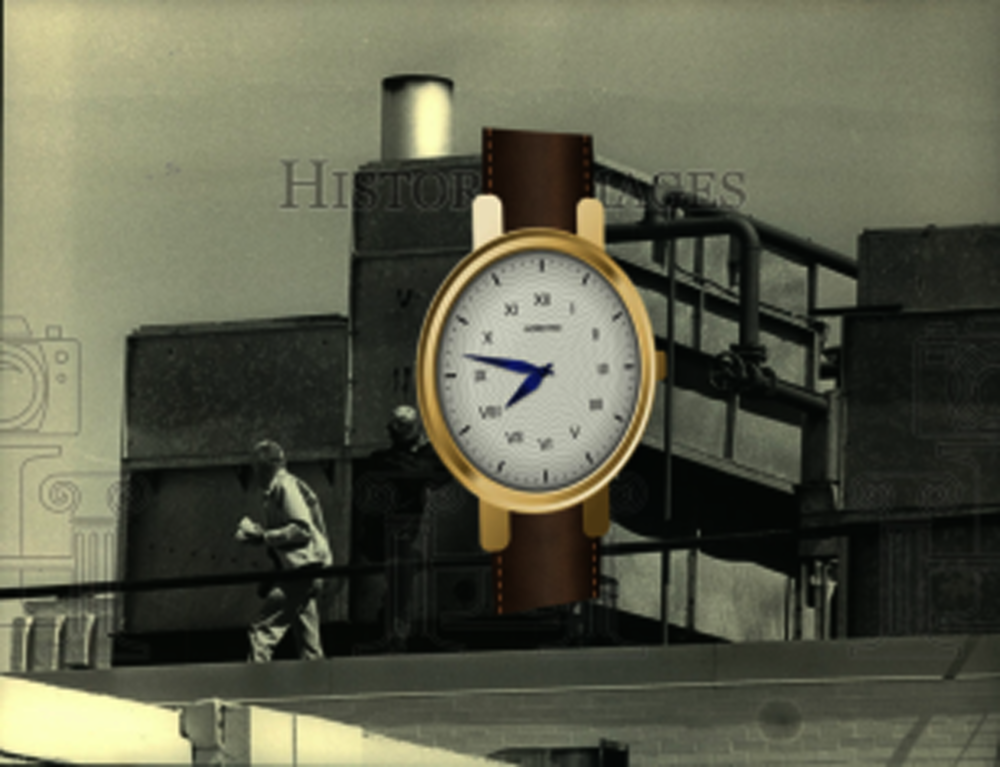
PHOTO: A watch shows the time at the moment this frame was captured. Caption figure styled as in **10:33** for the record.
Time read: **7:47**
